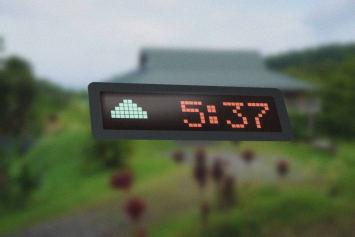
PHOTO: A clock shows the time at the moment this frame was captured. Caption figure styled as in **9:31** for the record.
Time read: **5:37**
